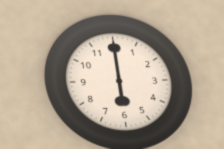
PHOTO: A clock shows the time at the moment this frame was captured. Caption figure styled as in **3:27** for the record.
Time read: **6:00**
